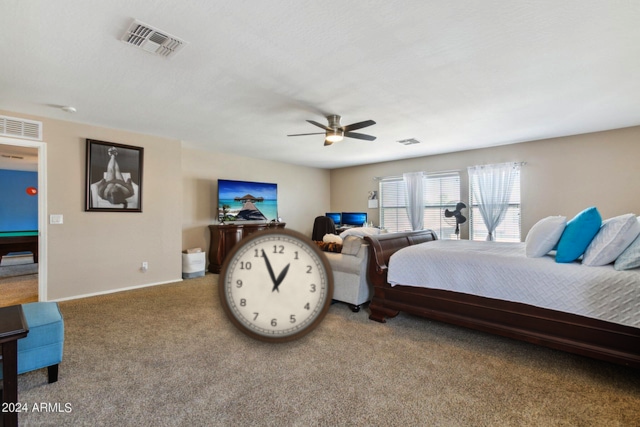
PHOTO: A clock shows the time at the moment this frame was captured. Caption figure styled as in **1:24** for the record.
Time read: **12:56**
